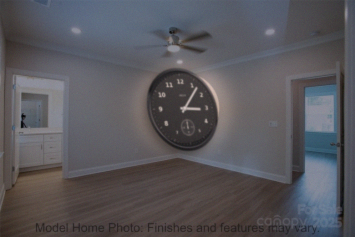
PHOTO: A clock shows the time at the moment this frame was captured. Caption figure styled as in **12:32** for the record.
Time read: **3:07**
